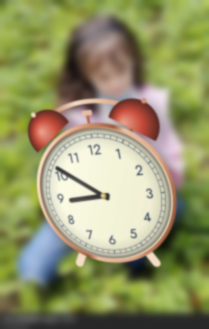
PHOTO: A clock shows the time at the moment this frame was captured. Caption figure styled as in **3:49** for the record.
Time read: **8:51**
